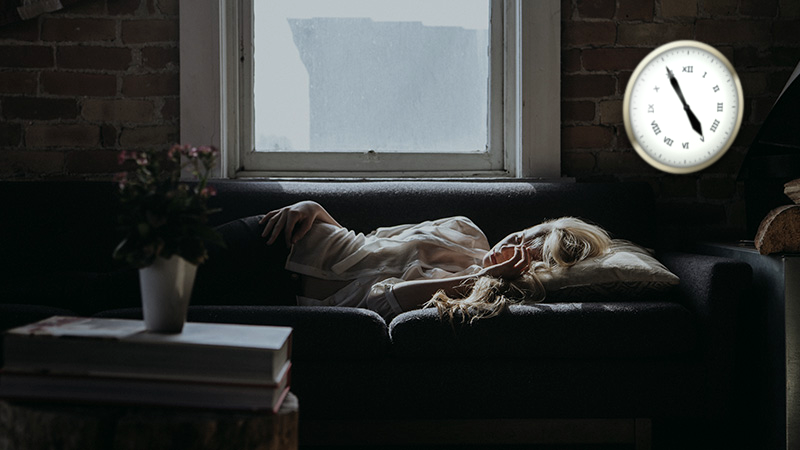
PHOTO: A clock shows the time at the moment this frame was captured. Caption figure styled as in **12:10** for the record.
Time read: **4:55**
